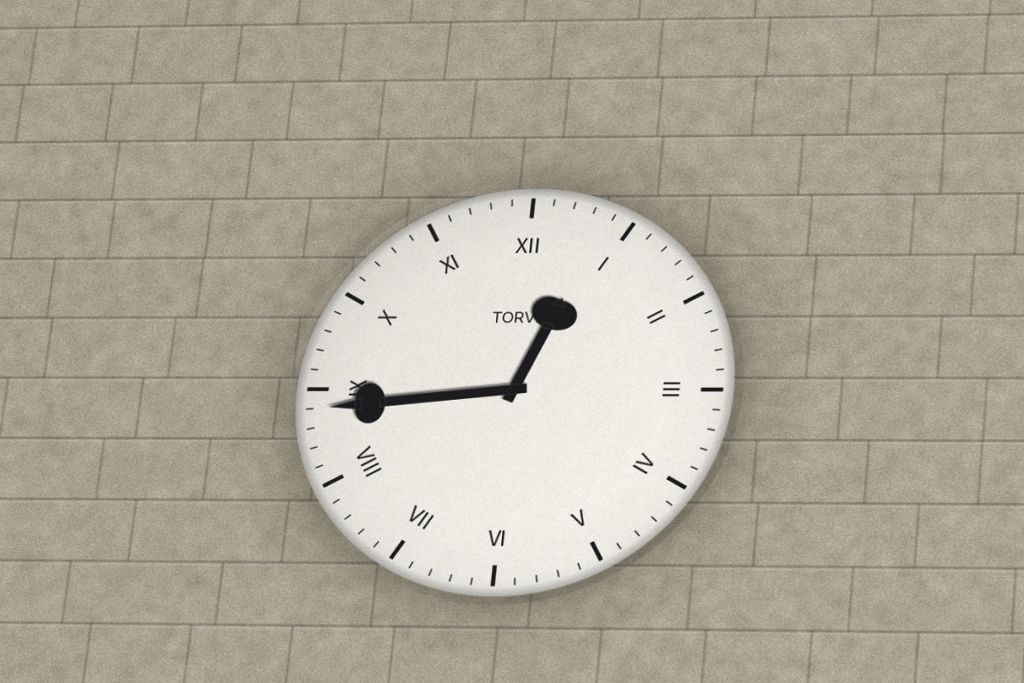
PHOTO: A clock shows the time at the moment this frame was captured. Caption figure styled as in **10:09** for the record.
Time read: **12:44**
